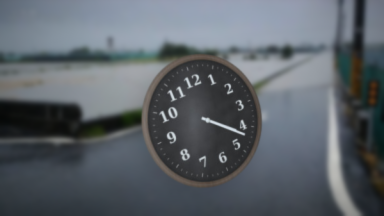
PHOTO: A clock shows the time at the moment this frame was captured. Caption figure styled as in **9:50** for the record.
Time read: **4:22**
